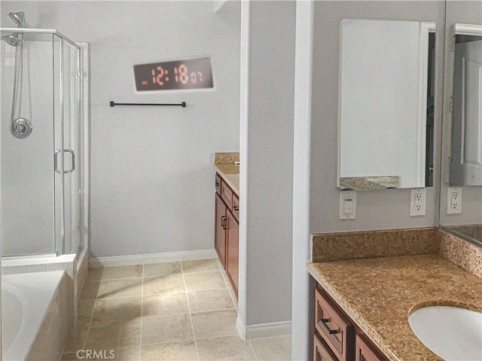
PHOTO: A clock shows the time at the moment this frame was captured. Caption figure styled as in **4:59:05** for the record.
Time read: **12:18:07**
